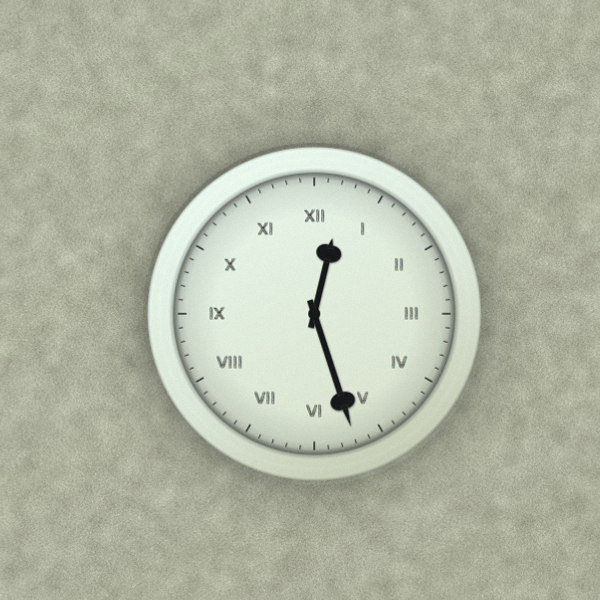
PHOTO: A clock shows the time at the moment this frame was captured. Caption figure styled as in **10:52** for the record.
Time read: **12:27**
